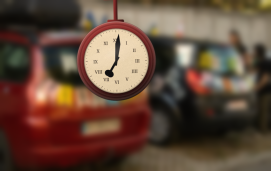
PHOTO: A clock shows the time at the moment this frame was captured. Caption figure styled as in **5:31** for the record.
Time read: **7:01**
